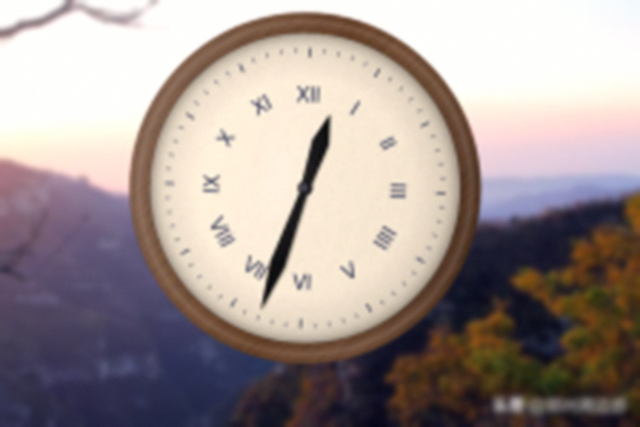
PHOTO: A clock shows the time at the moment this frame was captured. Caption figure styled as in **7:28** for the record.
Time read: **12:33**
